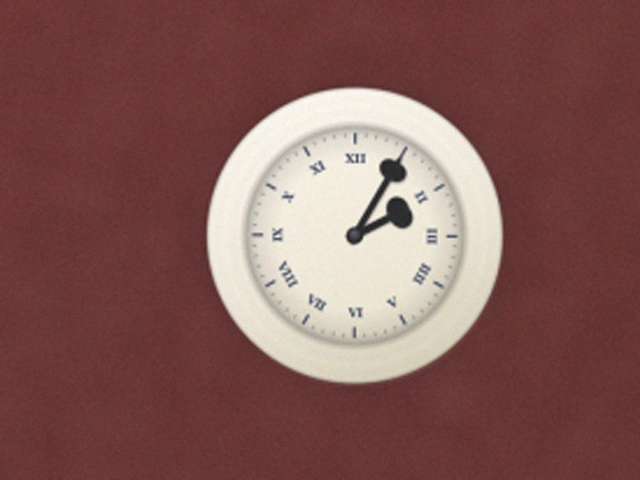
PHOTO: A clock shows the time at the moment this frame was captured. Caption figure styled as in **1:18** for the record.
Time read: **2:05**
